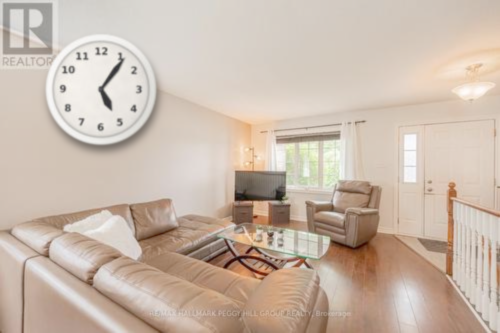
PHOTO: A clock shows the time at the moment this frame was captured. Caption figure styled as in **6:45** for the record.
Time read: **5:06**
